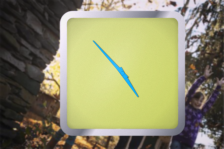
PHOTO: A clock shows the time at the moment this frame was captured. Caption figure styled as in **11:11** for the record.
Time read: **4:53**
